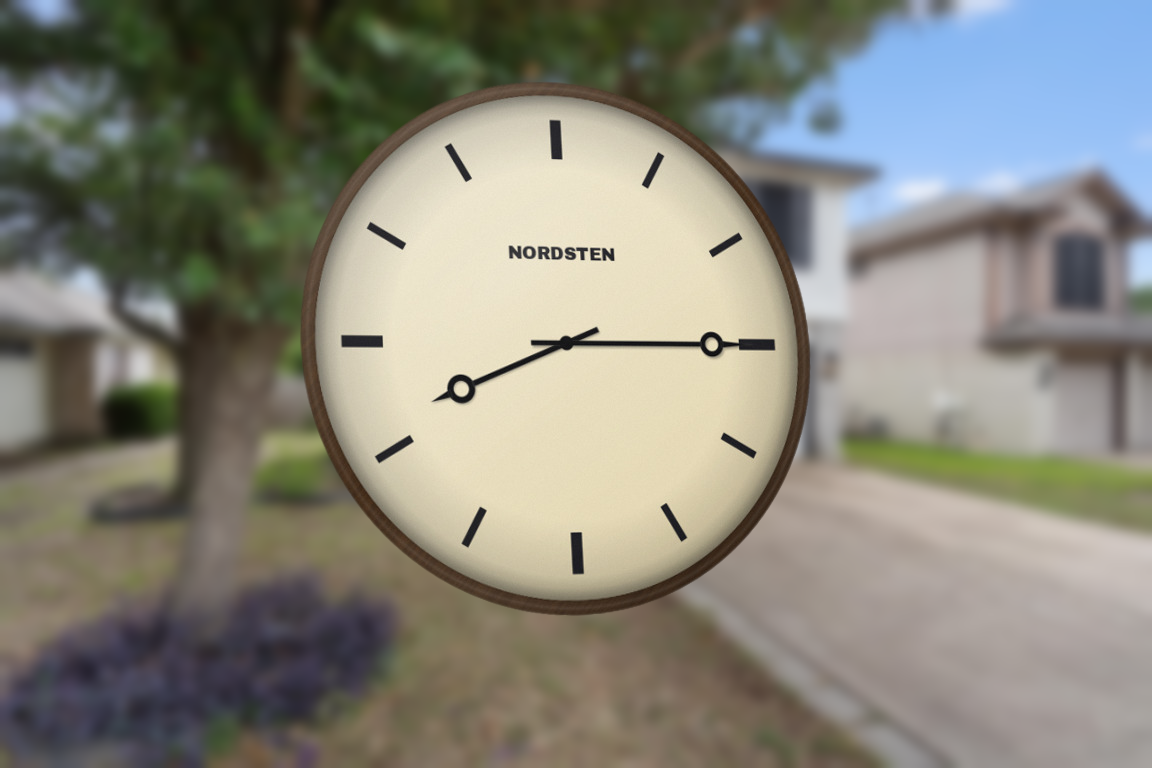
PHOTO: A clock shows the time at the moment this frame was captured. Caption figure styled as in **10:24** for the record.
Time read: **8:15**
